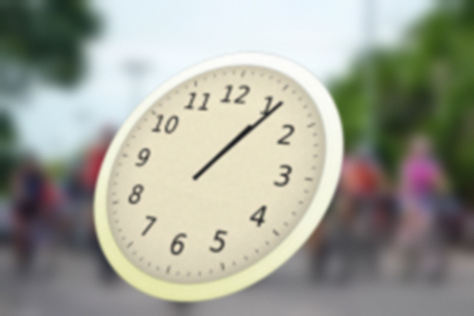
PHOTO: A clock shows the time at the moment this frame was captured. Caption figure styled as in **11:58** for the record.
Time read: **1:06**
